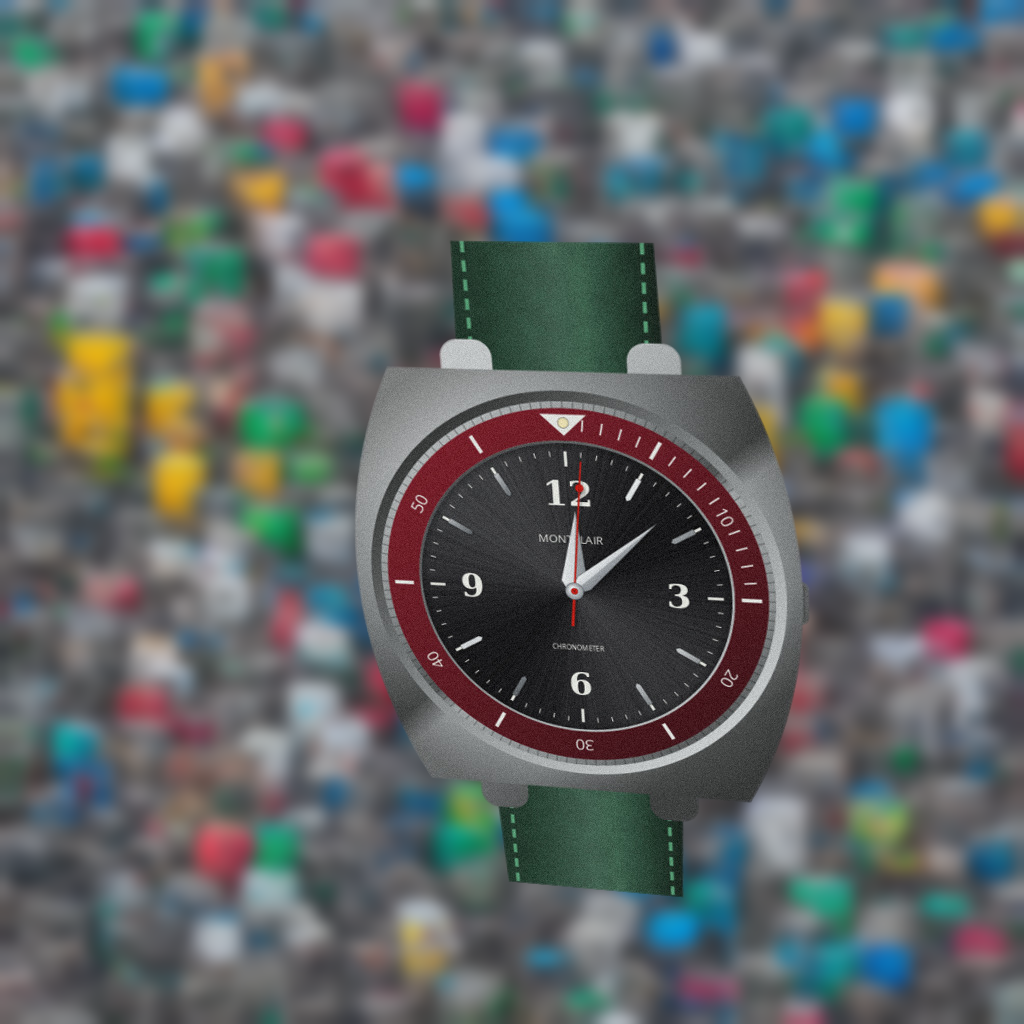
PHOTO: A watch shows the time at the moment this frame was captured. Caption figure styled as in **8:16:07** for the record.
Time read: **12:08:01**
